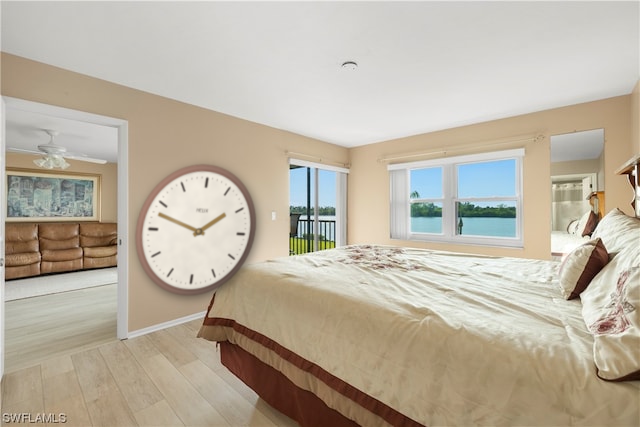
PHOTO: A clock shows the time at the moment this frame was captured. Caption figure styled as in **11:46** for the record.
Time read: **1:48**
